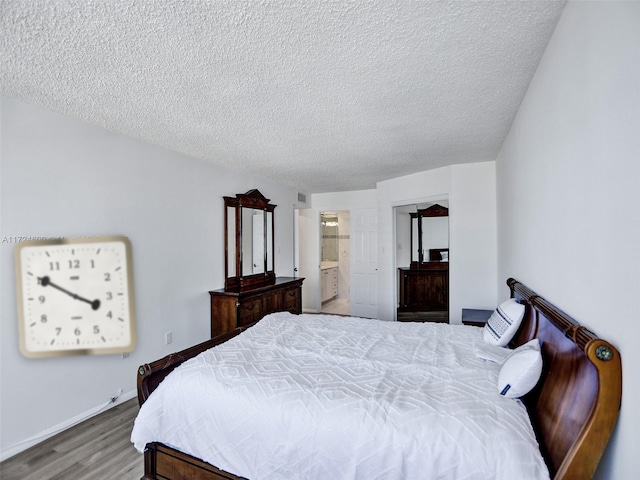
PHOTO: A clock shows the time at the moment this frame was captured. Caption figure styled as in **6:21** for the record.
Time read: **3:50**
